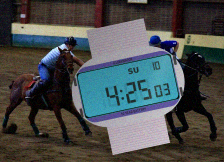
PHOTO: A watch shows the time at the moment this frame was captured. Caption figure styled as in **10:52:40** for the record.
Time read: **4:25:03**
